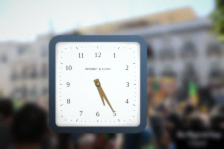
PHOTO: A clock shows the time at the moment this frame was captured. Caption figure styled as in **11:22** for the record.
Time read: **5:25**
